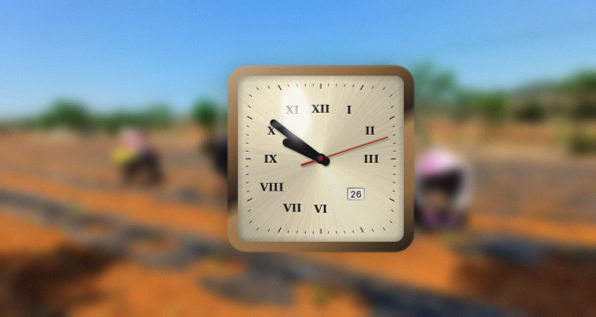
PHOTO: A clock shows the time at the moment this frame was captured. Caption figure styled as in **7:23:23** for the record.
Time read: **9:51:12**
